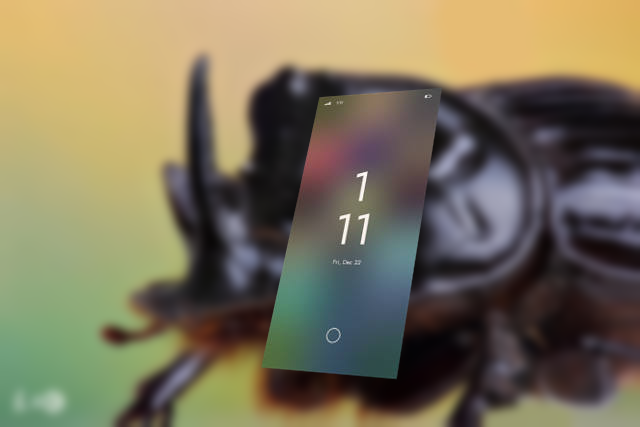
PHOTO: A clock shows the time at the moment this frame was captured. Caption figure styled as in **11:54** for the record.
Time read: **1:11**
